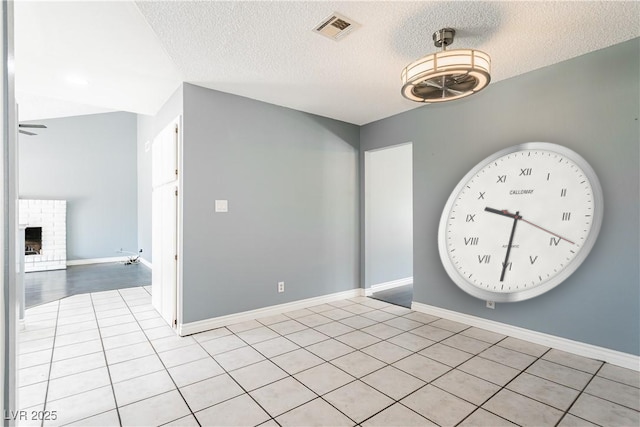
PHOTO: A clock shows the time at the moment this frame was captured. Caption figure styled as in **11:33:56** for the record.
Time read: **9:30:19**
